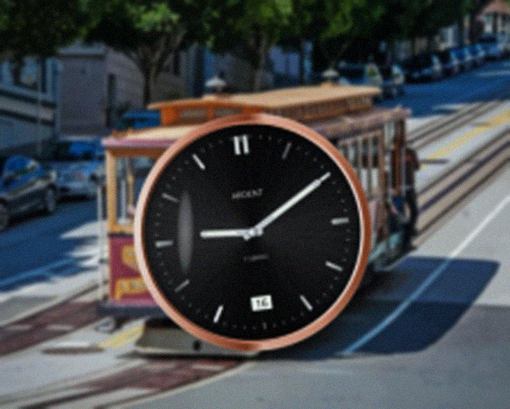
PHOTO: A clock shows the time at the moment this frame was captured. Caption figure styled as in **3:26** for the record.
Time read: **9:10**
